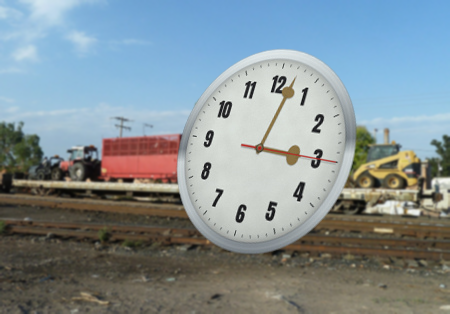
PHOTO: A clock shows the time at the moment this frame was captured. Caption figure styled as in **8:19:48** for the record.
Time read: **3:02:15**
